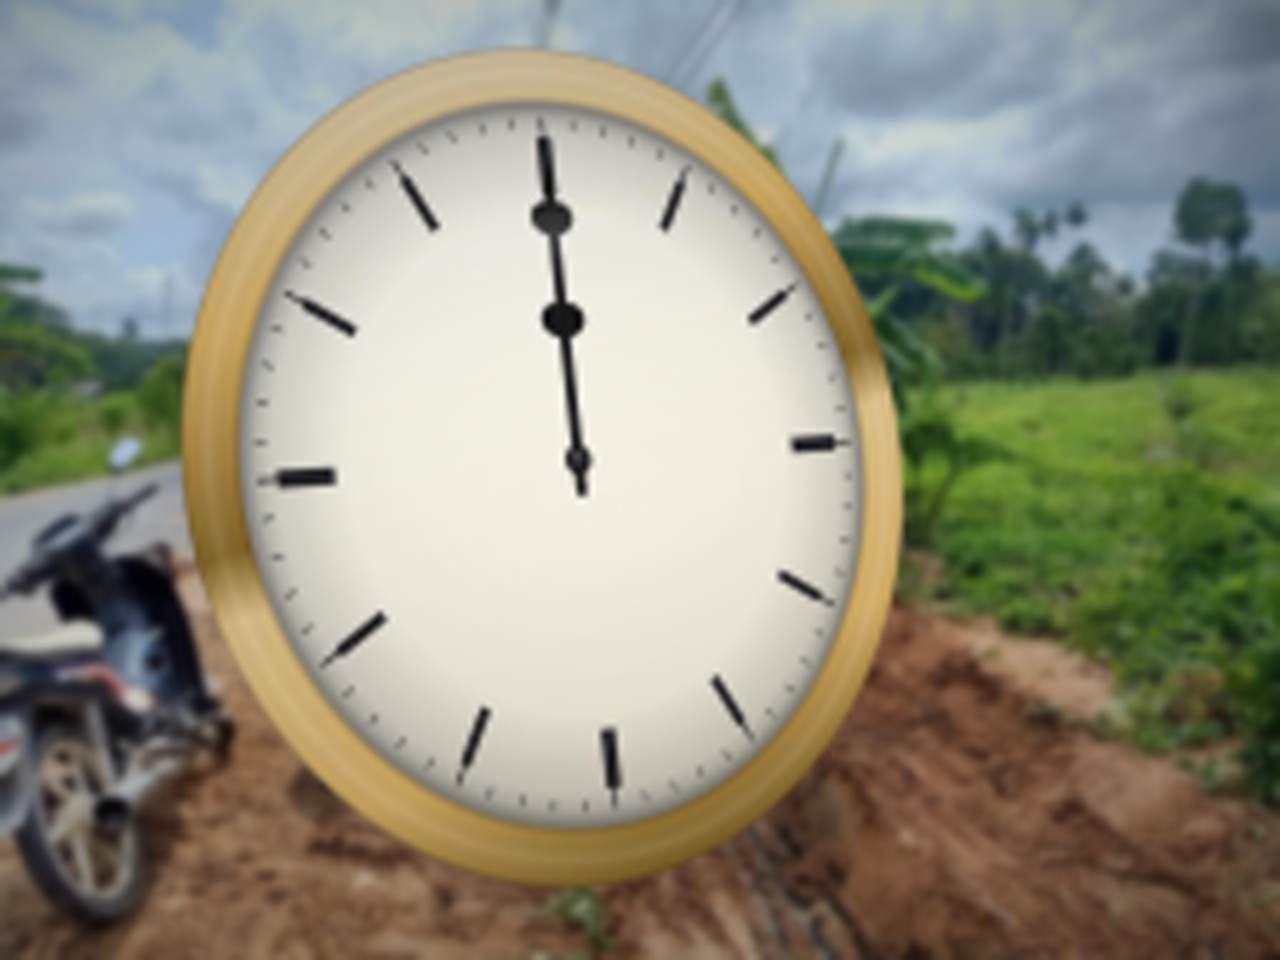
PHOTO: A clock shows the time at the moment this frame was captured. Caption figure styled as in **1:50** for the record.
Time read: **12:00**
